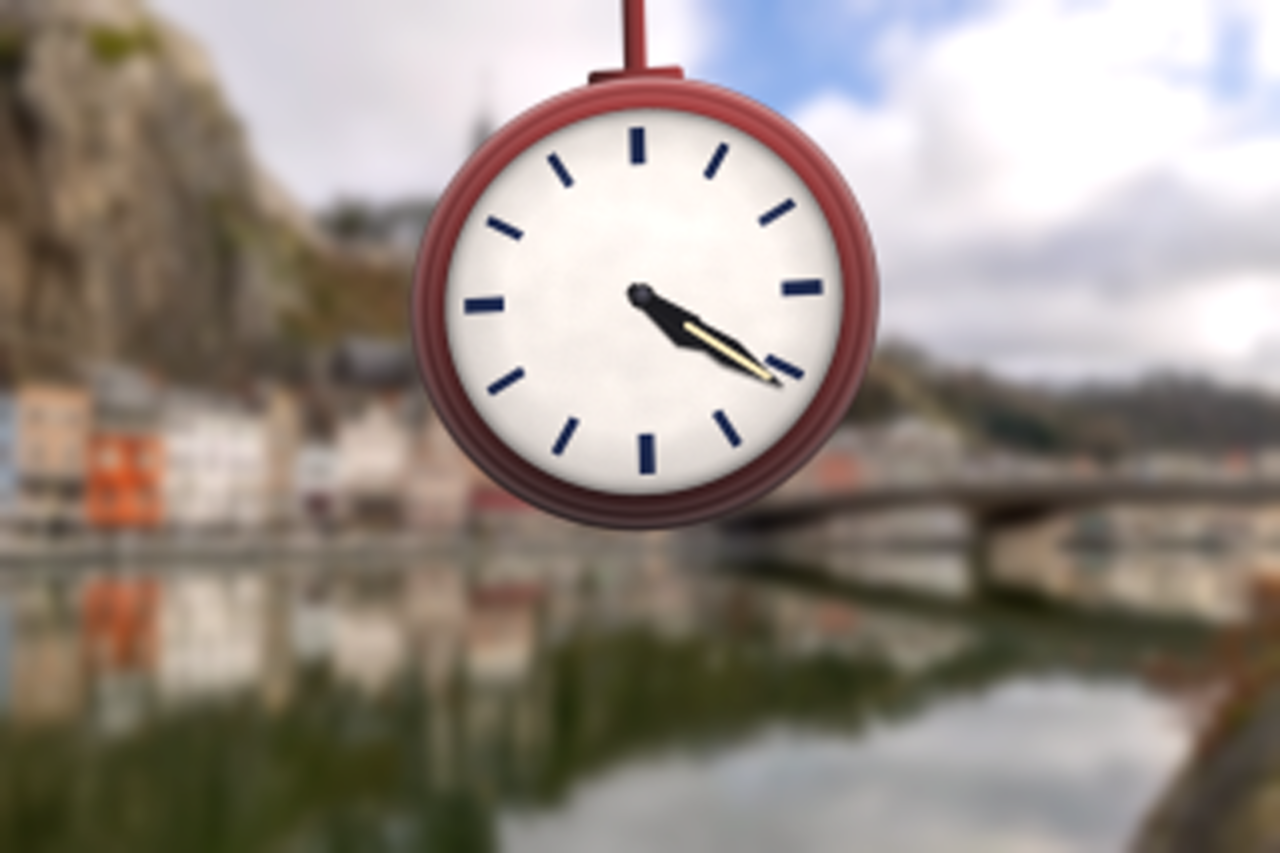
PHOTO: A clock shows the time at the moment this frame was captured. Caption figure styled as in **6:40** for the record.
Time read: **4:21**
